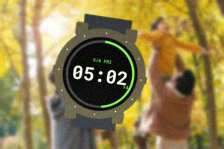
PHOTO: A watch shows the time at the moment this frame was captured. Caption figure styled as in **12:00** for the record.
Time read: **5:02**
